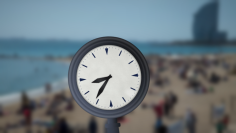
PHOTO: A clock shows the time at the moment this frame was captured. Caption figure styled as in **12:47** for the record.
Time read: **8:36**
